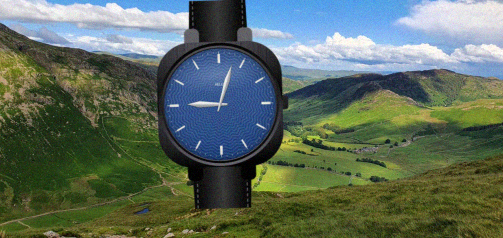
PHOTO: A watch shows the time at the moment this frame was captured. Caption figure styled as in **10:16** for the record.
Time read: **9:03**
